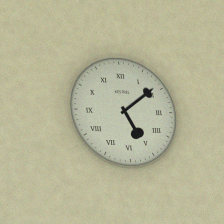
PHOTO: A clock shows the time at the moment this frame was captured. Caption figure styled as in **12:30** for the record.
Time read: **5:09**
